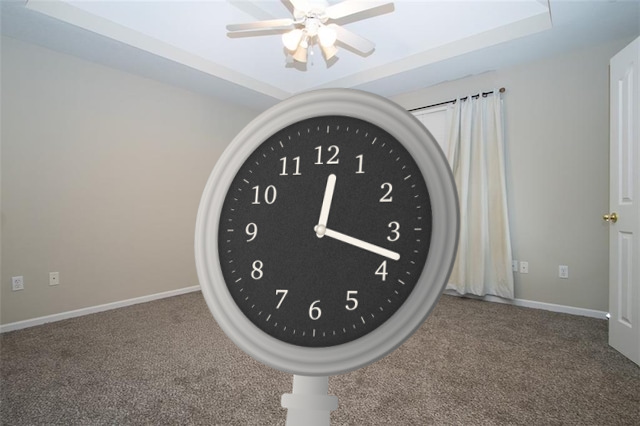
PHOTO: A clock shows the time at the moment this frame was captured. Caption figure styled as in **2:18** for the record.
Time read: **12:18**
